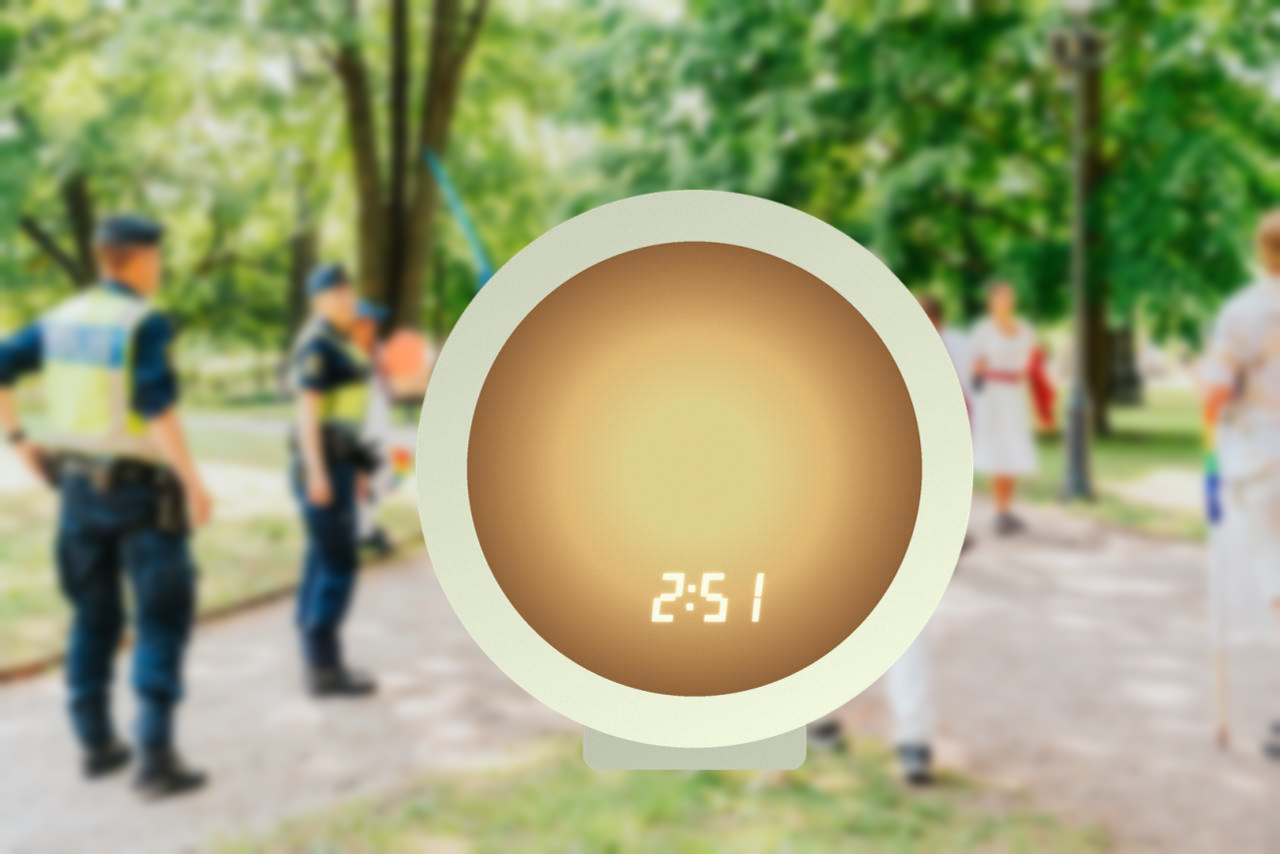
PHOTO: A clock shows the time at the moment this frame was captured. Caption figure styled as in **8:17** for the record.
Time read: **2:51**
